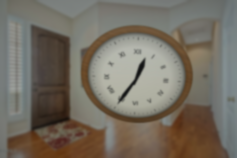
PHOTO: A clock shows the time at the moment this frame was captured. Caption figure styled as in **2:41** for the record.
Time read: **12:35**
